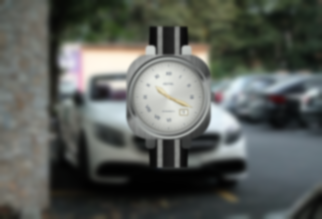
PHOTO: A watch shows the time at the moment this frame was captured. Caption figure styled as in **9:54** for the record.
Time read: **10:19**
